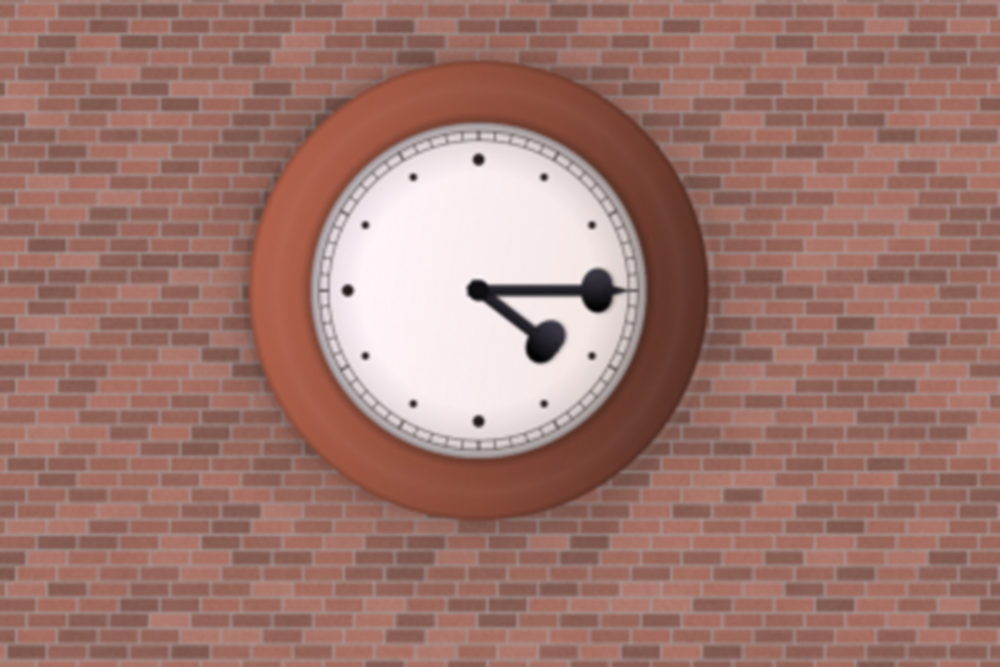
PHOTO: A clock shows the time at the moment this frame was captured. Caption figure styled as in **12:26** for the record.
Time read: **4:15**
